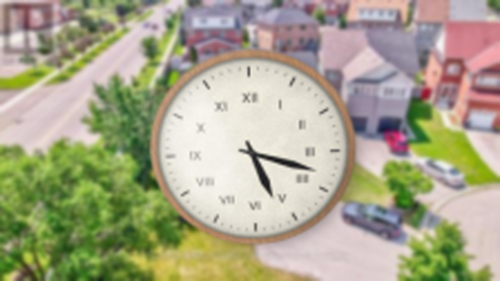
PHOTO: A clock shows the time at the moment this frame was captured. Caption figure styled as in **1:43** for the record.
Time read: **5:18**
